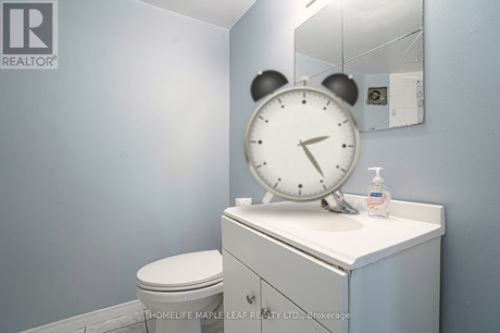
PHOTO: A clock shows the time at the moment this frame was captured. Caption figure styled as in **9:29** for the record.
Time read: **2:24**
